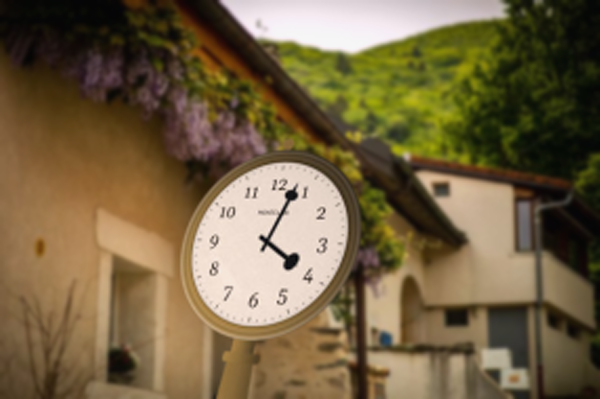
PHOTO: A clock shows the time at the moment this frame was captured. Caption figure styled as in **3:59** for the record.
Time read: **4:03**
